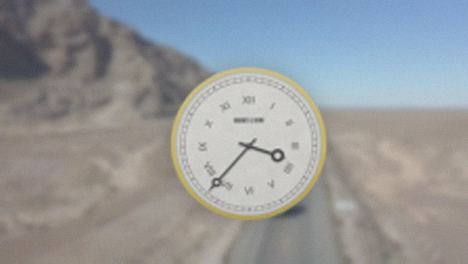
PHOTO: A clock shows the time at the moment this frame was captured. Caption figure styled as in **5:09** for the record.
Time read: **3:37**
